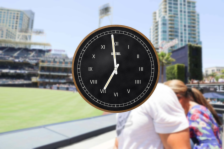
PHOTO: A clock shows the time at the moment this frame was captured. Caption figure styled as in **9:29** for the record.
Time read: **6:59**
